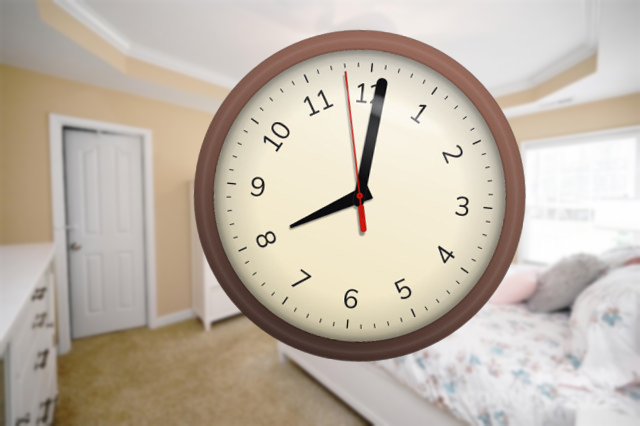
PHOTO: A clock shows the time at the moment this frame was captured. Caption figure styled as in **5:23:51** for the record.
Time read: **8:00:58**
